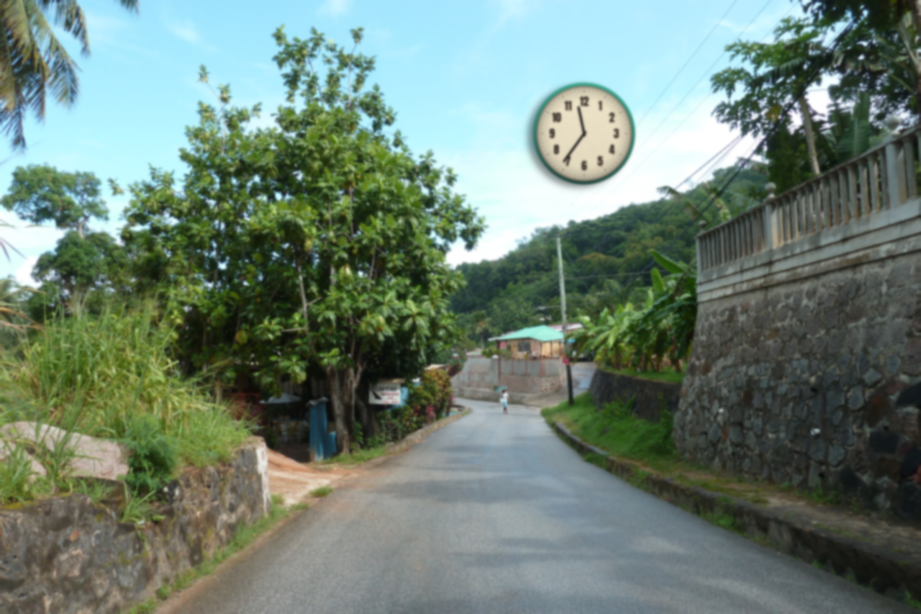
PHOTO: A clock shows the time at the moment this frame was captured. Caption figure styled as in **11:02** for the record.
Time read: **11:36**
